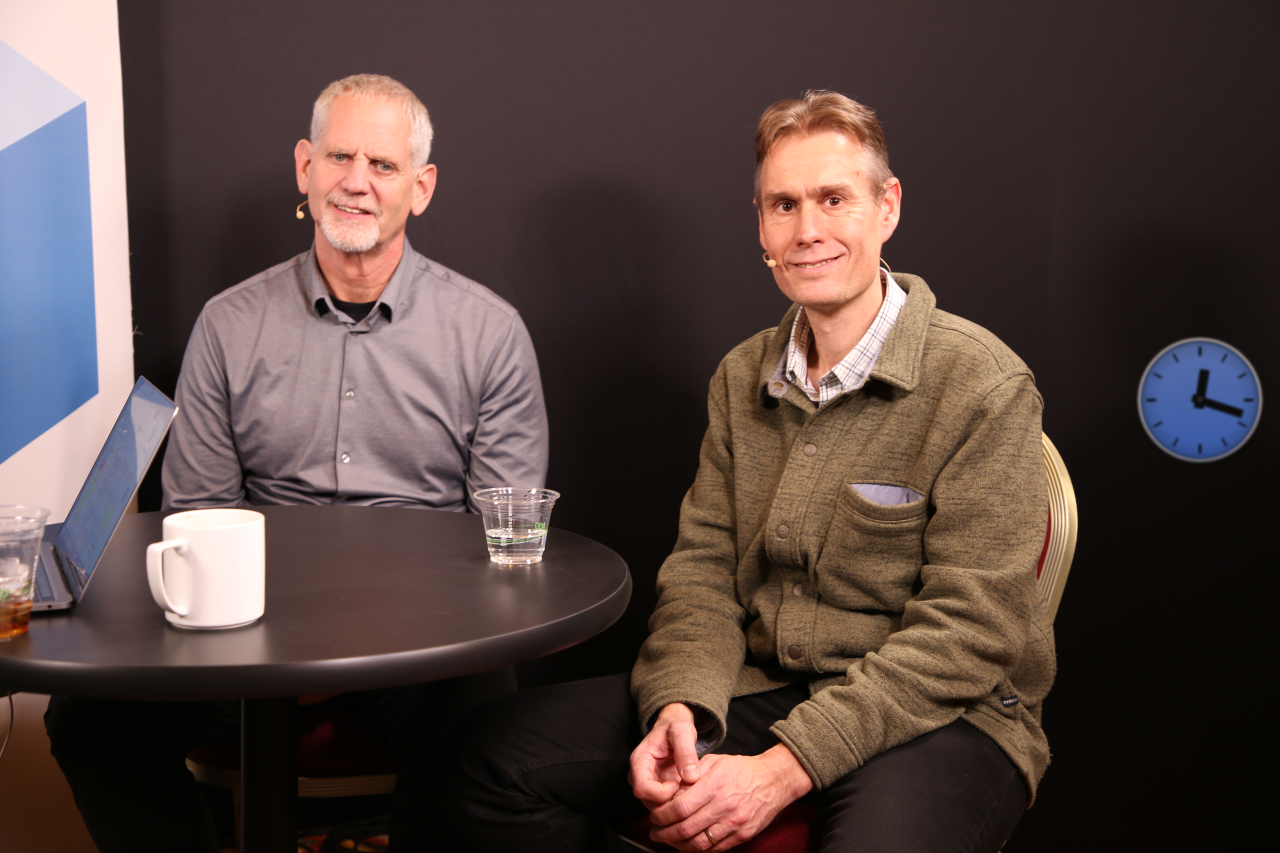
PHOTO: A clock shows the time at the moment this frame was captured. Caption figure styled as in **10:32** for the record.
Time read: **12:18**
